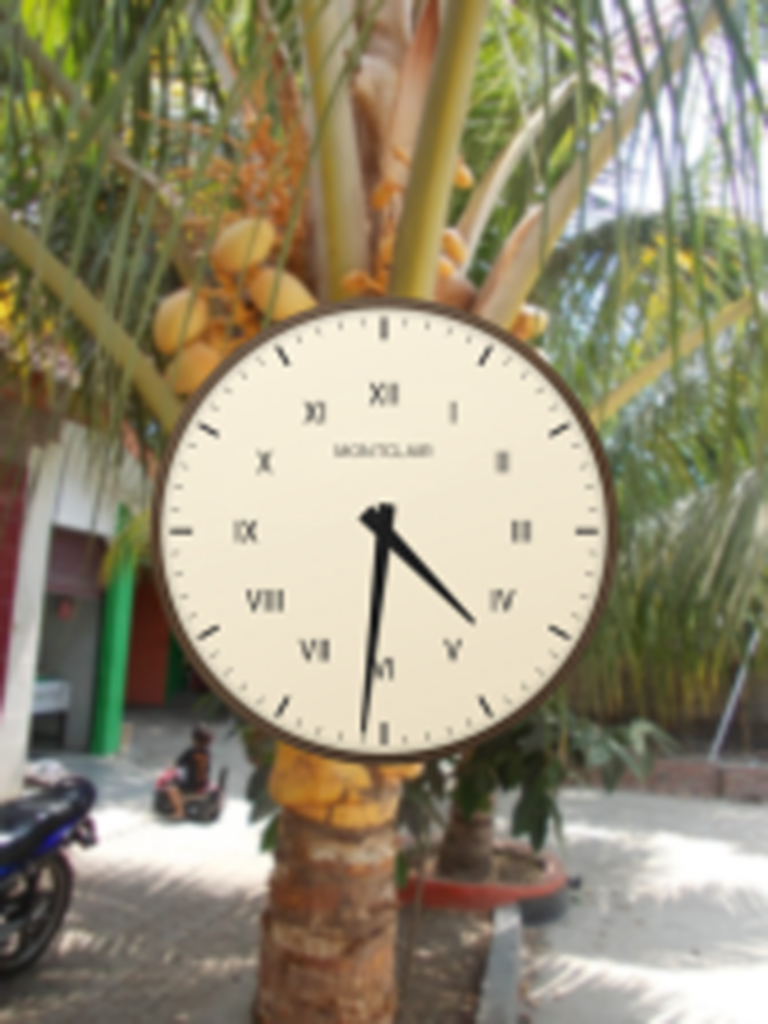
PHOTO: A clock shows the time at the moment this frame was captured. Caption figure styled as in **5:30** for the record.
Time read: **4:31**
